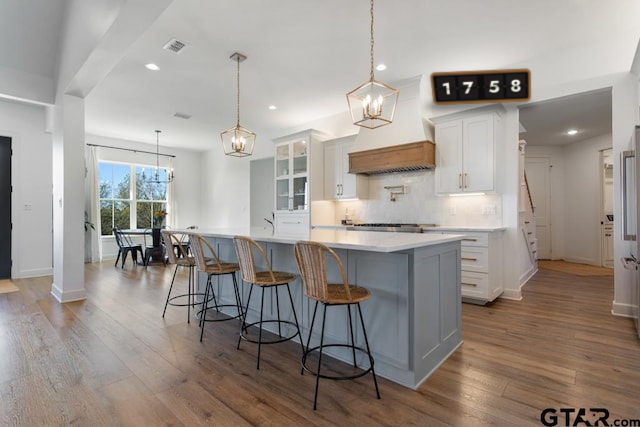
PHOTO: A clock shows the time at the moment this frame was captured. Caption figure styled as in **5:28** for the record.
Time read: **17:58**
